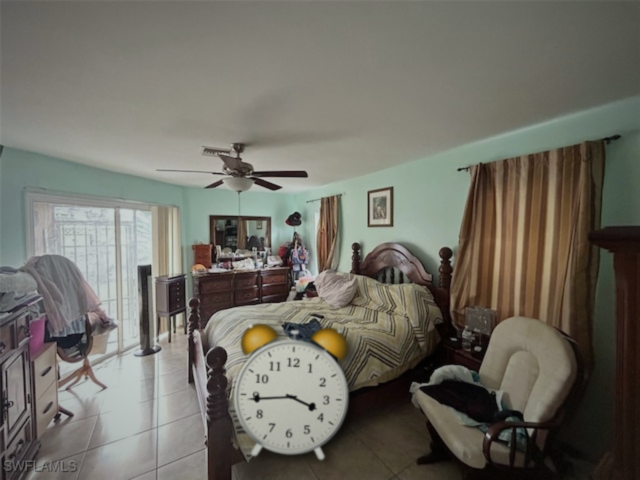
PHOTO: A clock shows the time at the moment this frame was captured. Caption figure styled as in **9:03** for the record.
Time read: **3:44**
